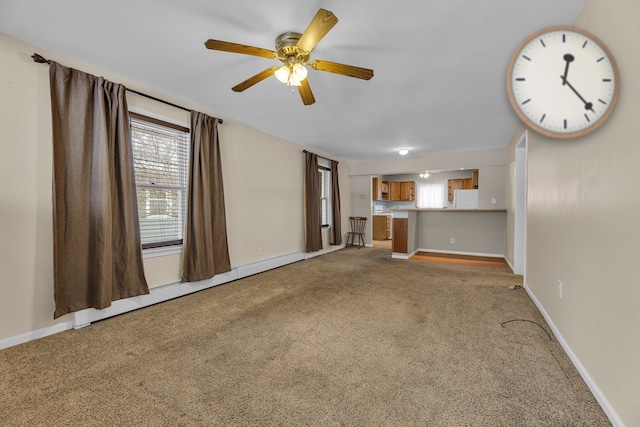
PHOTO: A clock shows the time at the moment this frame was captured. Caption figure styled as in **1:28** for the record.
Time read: **12:23**
